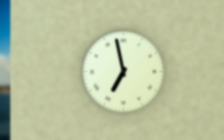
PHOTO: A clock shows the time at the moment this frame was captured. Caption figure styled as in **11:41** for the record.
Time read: **6:58**
